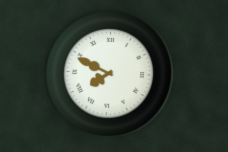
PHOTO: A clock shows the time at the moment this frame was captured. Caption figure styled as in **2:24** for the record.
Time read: **7:49**
